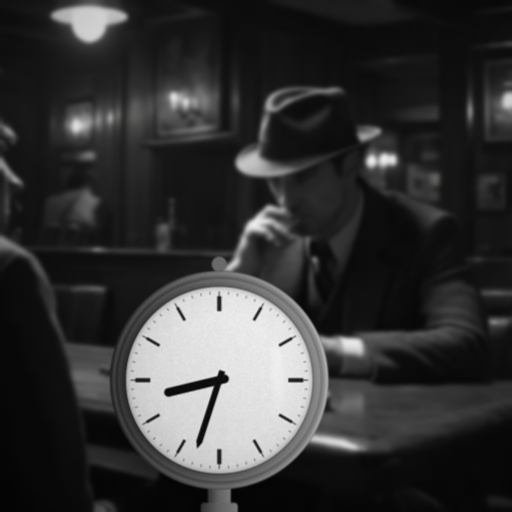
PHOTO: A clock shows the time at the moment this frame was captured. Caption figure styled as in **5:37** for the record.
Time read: **8:33**
